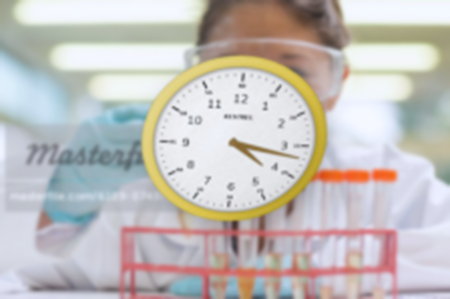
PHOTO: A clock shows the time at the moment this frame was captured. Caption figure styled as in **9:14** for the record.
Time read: **4:17**
